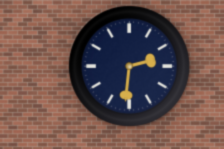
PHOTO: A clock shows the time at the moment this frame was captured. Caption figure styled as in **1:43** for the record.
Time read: **2:31**
